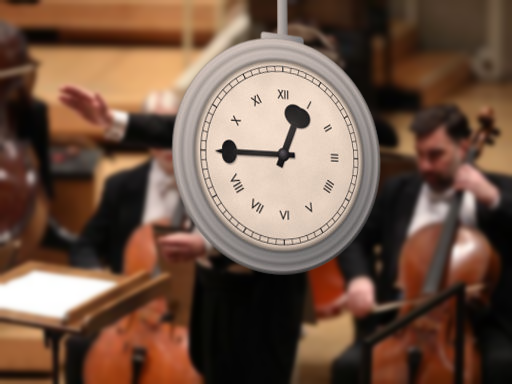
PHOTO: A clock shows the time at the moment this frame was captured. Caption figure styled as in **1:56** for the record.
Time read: **12:45**
